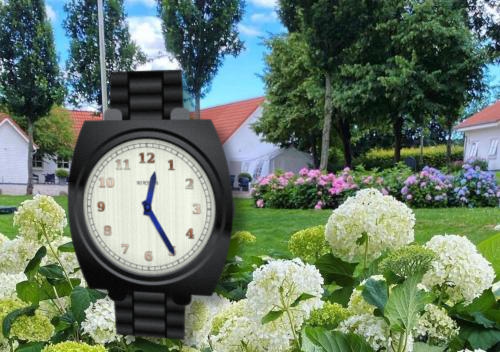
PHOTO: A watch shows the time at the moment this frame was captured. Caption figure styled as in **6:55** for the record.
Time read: **12:25**
